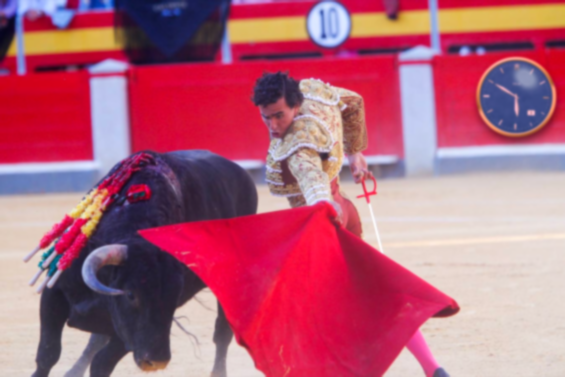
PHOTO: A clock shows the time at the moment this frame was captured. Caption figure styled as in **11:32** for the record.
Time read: **5:50**
